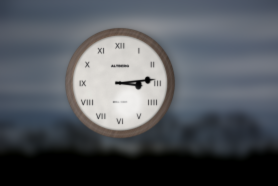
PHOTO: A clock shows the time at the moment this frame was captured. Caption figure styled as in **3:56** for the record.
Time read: **3:14**
